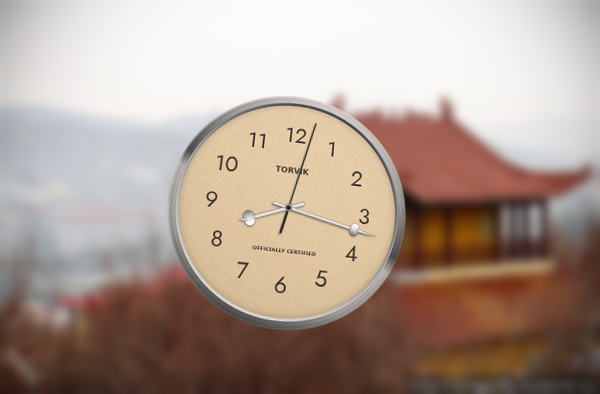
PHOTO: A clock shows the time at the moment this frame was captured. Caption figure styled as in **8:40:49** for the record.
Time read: **8:17:02**
